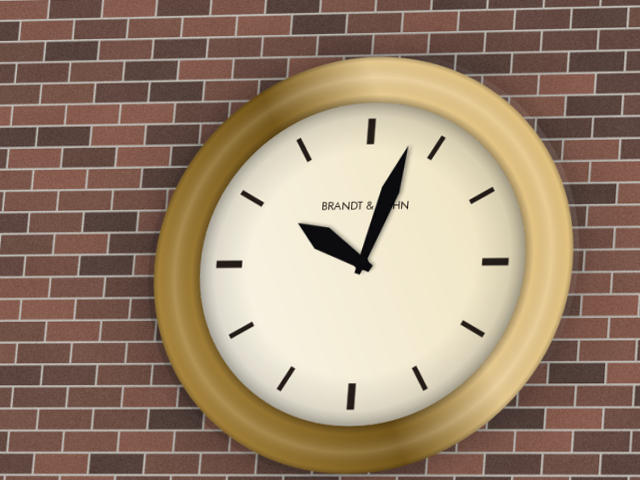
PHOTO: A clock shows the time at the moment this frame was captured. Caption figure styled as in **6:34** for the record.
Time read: **10:03**
